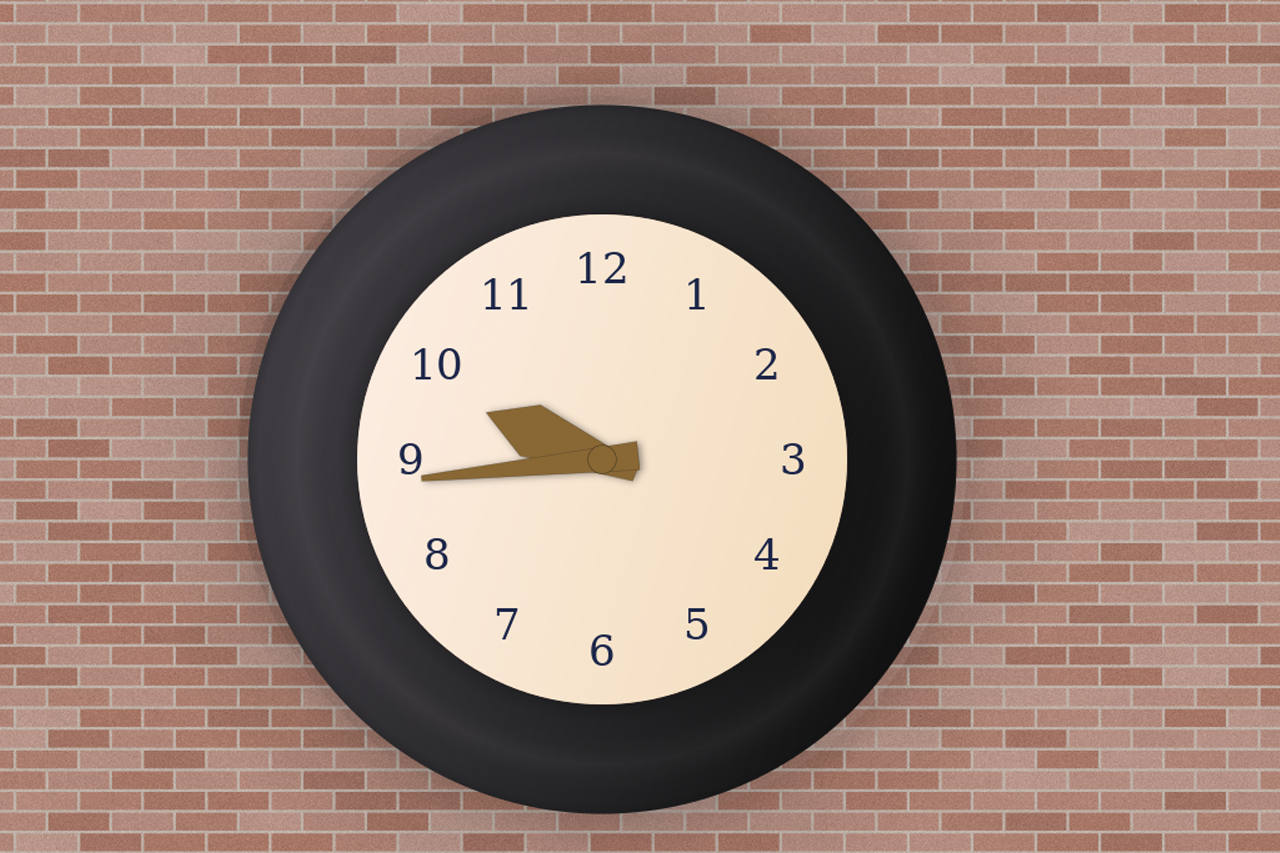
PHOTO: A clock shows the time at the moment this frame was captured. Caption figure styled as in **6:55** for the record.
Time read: **9:44**
